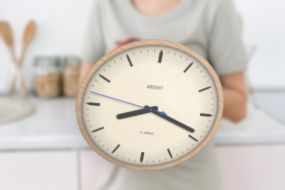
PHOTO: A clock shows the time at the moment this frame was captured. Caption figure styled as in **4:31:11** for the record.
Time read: **8:18:47**
